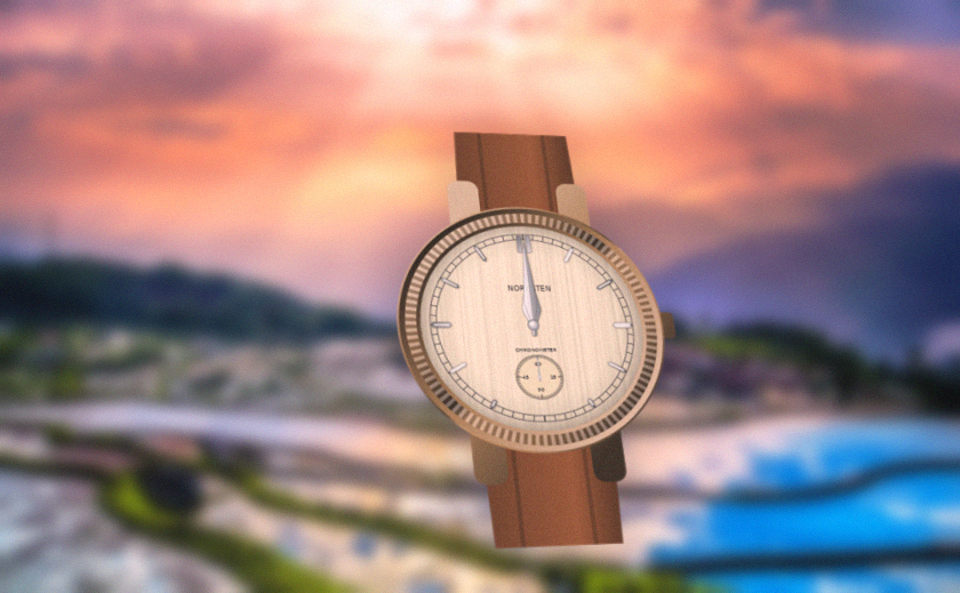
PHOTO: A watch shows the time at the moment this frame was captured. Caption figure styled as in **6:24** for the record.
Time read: **12:00**
